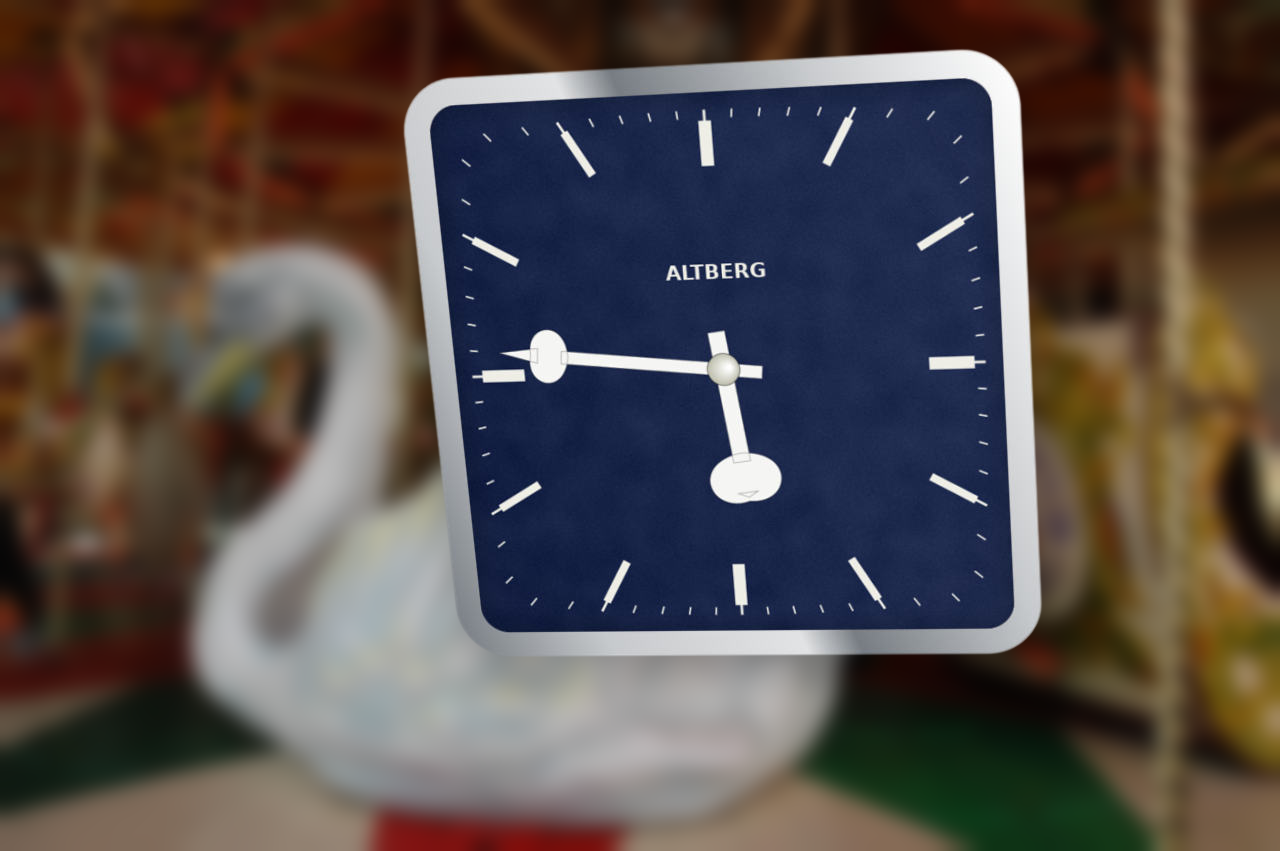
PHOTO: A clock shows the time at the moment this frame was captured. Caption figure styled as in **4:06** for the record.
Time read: **5:46**
